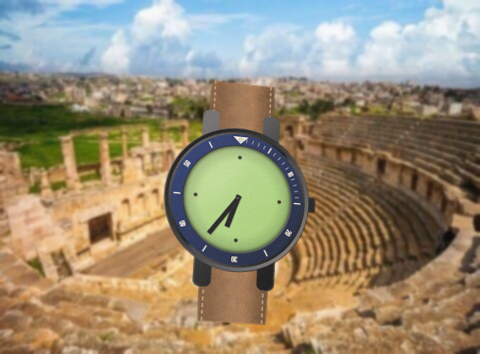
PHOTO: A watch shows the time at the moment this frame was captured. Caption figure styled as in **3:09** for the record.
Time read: **6:36**
